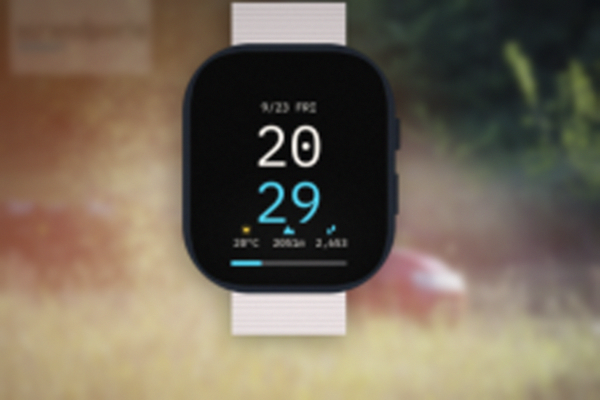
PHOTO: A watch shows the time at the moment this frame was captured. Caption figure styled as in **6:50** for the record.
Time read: **20:29**
